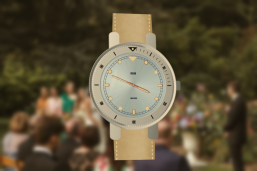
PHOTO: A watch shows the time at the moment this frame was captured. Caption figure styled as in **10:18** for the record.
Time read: **3:49**
